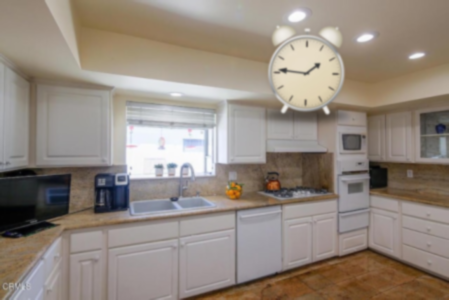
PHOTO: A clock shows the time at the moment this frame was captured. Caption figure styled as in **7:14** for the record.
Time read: **1:46**
